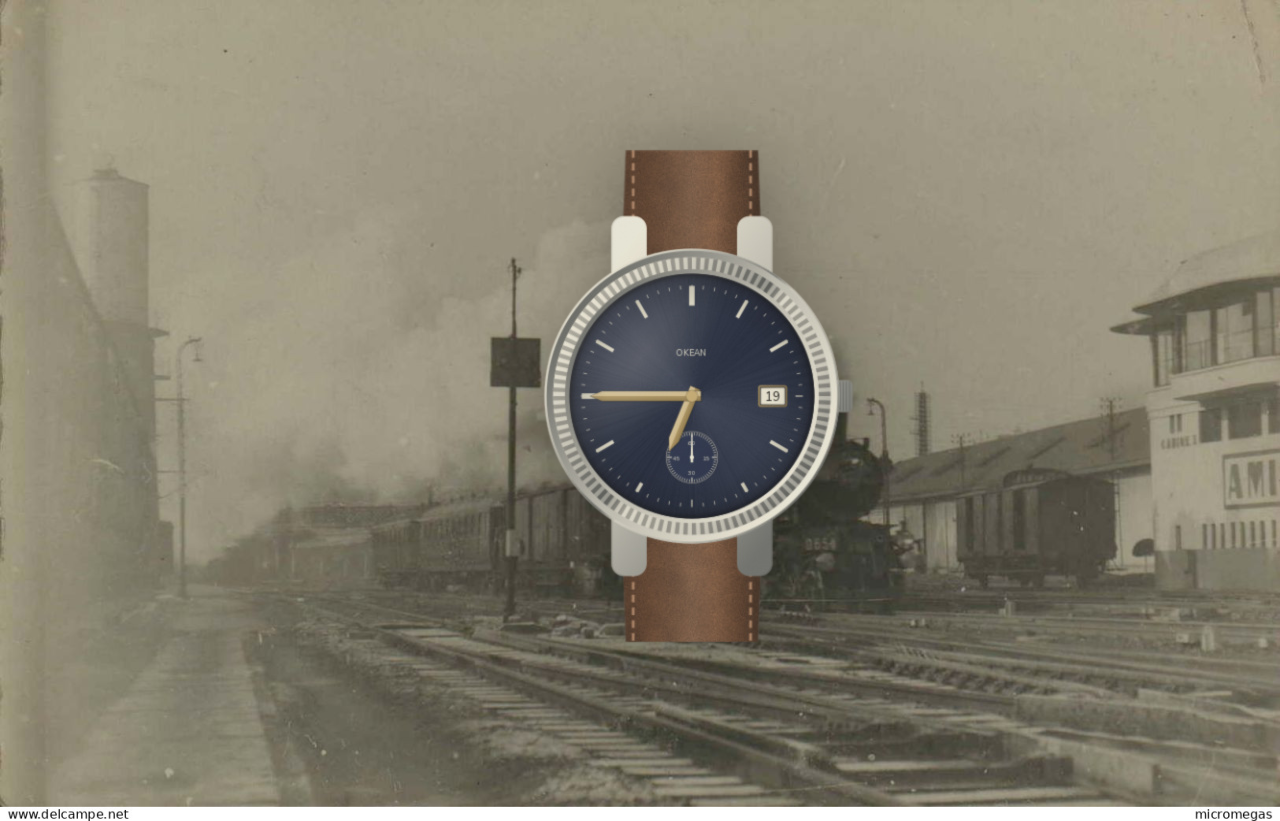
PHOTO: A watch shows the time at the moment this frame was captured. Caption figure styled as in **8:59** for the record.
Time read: **6:45**
